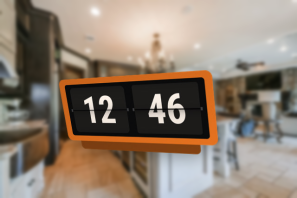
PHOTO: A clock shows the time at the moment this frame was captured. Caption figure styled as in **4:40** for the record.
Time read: **12:46**
